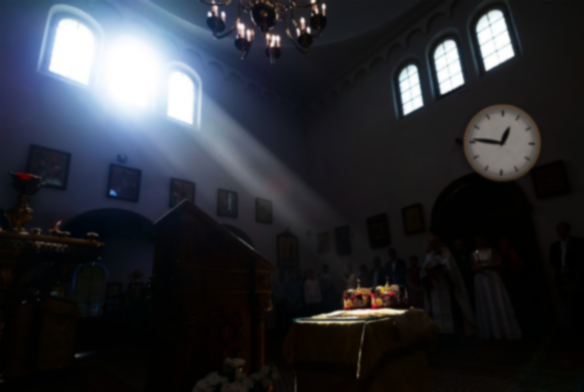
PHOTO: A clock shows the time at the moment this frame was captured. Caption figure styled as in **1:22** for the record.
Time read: **12:46**
